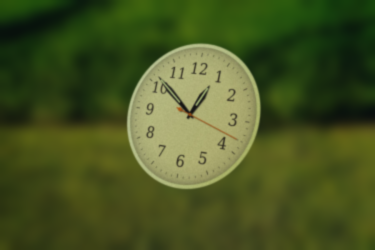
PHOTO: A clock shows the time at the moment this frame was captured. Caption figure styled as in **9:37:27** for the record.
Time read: **12:51:18**
